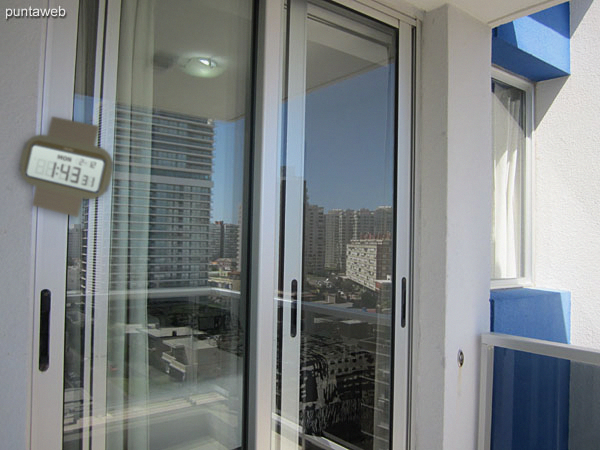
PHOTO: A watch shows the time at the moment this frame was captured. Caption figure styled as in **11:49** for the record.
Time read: **1:43**
